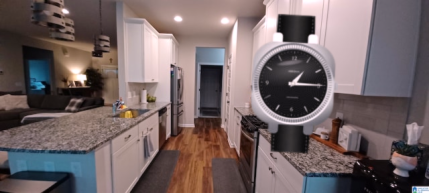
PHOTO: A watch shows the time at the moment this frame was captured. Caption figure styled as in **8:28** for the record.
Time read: **1:15**
